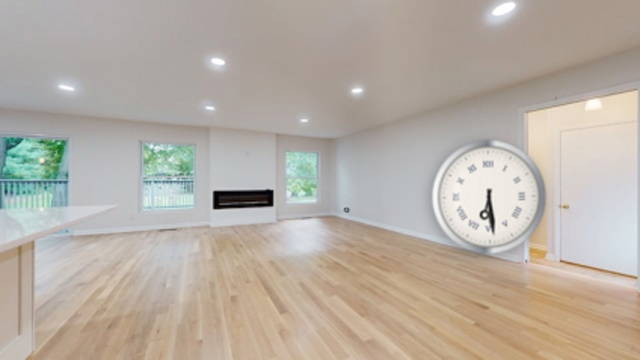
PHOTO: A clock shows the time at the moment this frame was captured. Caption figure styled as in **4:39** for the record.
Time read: **6:29**
